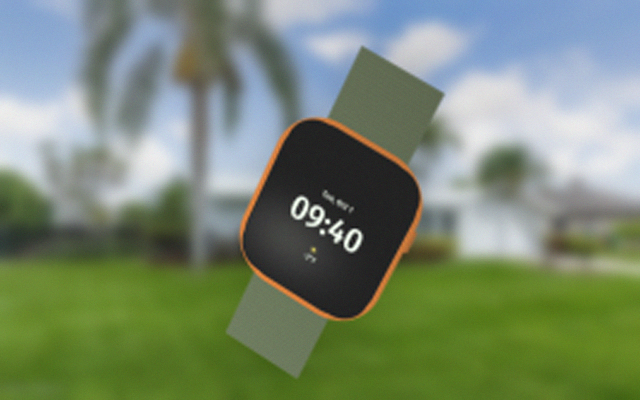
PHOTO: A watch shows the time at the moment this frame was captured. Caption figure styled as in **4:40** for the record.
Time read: **9:40**
